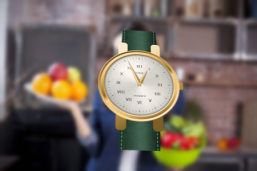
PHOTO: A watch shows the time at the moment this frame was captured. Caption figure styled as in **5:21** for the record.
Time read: **12:56**
